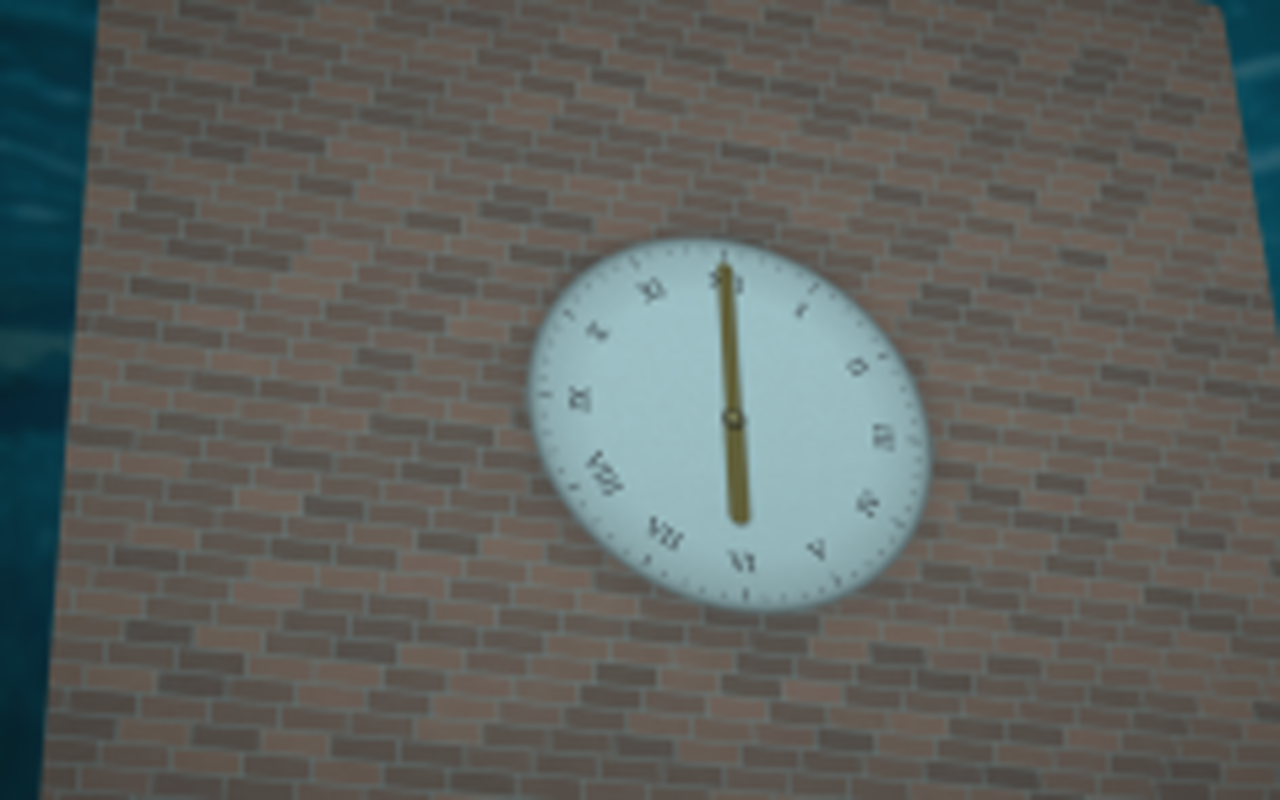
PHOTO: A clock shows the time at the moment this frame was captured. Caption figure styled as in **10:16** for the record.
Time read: **6:00**
